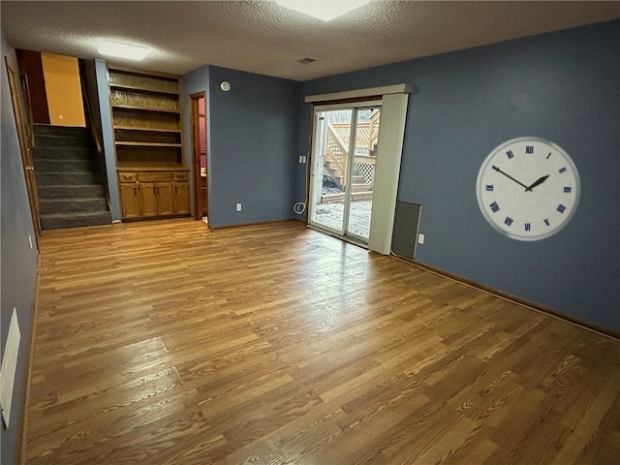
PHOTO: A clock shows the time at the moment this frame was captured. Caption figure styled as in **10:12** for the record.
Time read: **1:50**
